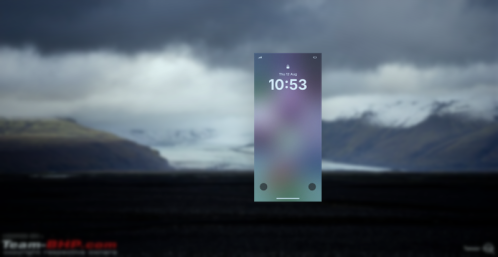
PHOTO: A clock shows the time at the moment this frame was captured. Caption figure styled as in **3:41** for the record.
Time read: **10:53**
